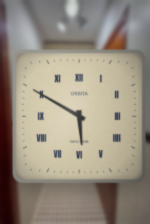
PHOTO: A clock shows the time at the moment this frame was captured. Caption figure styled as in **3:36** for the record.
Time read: **5:50**
